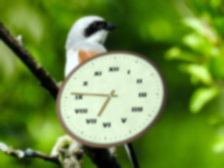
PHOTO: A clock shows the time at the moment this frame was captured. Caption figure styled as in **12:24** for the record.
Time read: **6:46**
